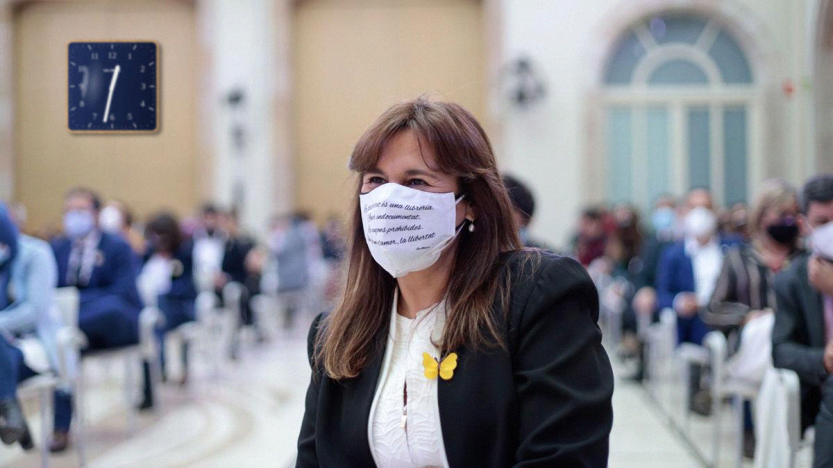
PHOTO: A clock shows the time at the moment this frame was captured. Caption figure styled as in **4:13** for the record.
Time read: **12:32**
